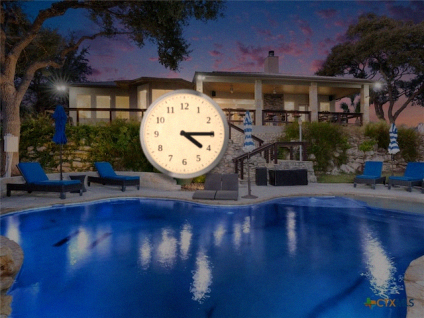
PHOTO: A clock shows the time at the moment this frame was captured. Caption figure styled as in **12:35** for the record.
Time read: **4:15**
